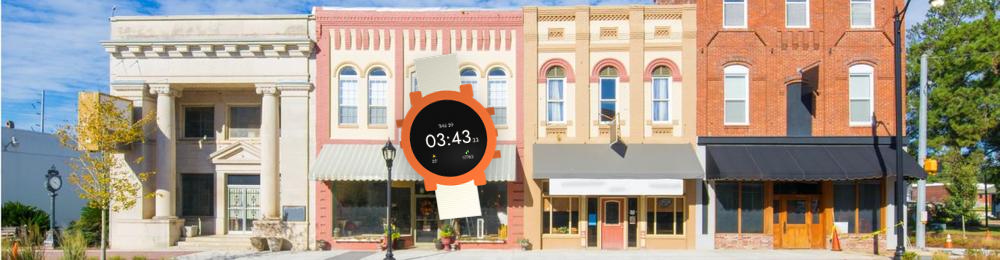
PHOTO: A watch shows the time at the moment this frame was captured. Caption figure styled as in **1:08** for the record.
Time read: **3:43**
